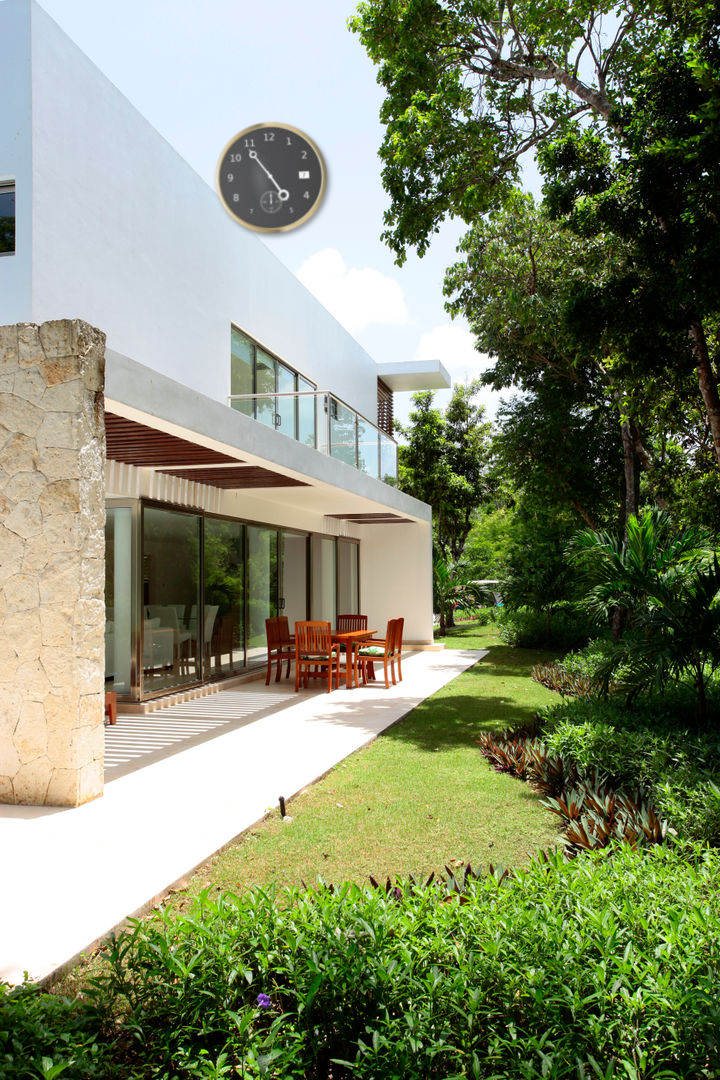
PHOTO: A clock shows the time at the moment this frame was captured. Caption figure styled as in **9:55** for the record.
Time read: **4:54**
